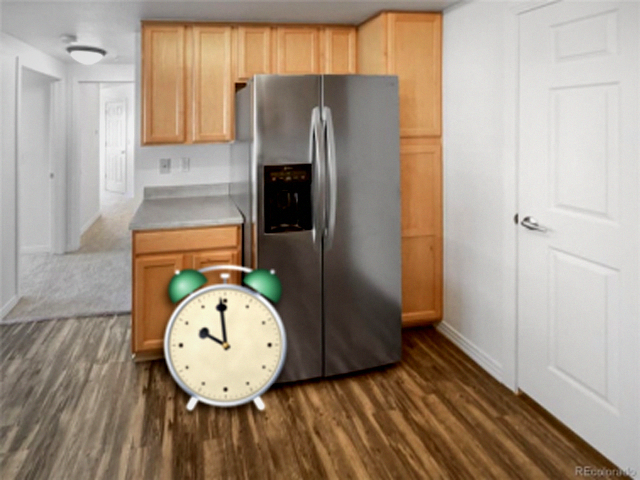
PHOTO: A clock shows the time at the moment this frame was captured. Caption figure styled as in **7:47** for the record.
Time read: **9:59**
